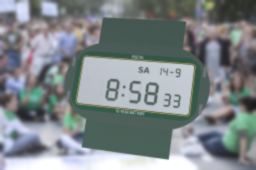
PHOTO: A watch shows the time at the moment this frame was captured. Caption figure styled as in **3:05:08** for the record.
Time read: **8:58:33**
